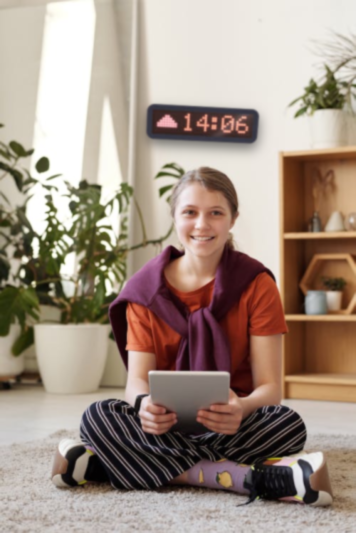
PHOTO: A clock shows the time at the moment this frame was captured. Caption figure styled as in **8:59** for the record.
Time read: **14:06**
